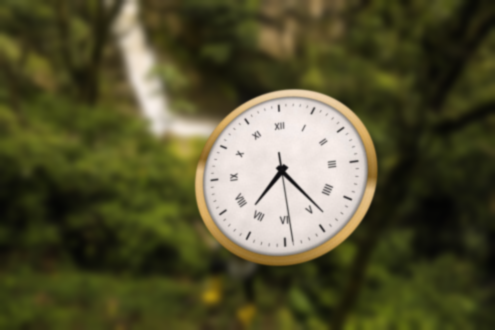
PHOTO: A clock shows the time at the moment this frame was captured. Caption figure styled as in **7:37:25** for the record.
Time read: **7:23:29**
